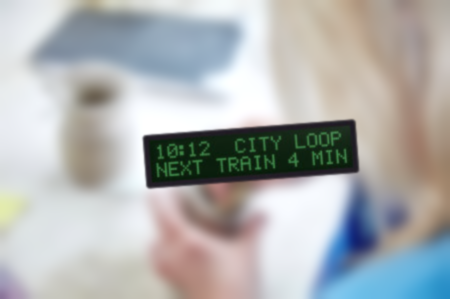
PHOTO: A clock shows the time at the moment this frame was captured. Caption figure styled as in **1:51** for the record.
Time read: **10:12**
